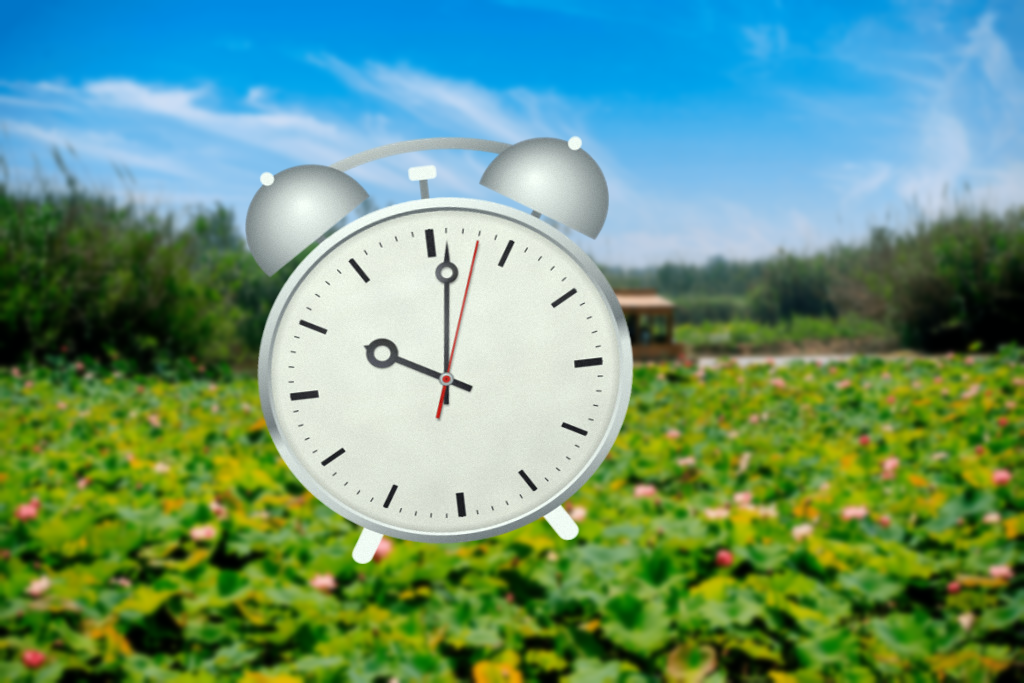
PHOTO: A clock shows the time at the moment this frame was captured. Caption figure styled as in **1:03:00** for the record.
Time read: **10:01:03**
